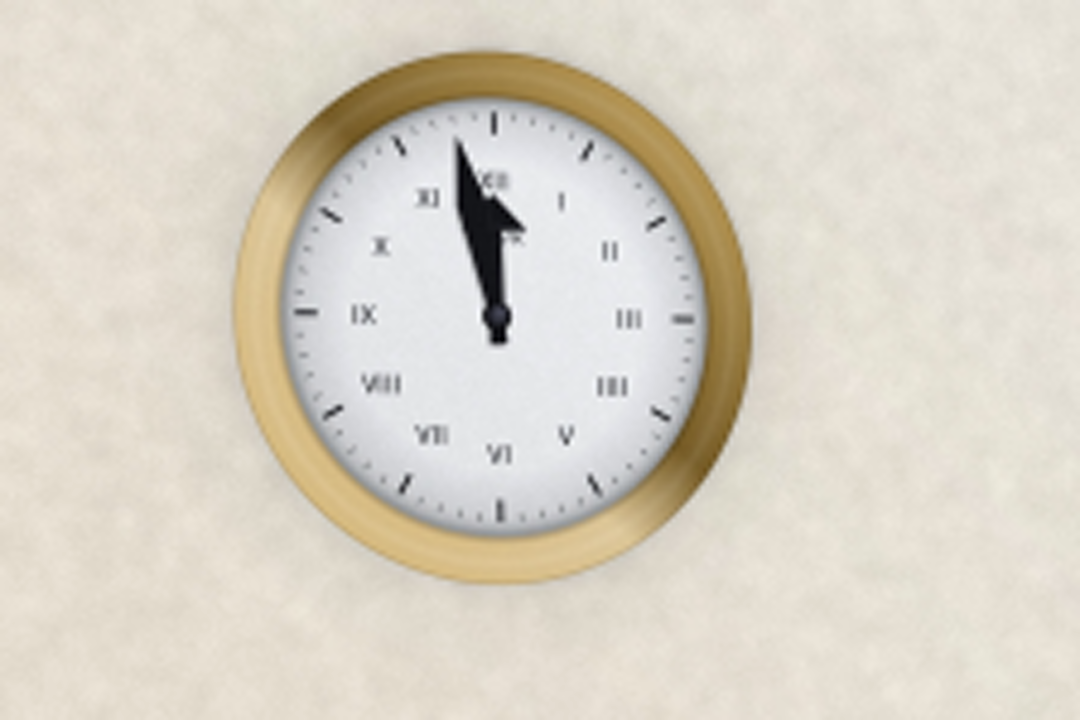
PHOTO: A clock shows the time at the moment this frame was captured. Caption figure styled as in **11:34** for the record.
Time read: **11:58**
